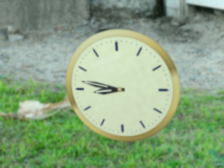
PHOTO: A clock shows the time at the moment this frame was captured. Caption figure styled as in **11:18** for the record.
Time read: **8:47**
